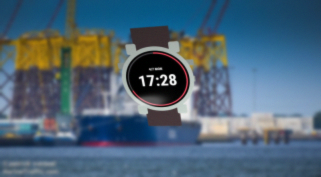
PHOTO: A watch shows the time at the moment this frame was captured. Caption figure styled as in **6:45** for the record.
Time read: **17:28**
